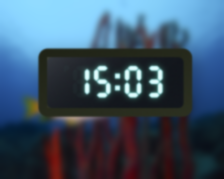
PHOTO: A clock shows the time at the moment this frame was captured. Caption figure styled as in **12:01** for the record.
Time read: **15:03**
